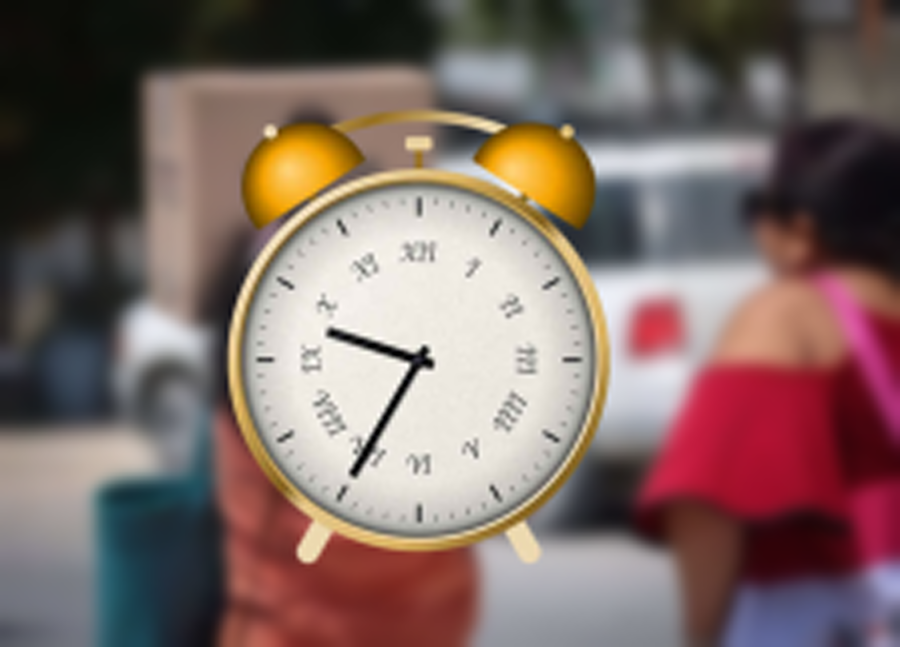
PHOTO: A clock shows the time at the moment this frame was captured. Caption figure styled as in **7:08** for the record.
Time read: **9:35**
